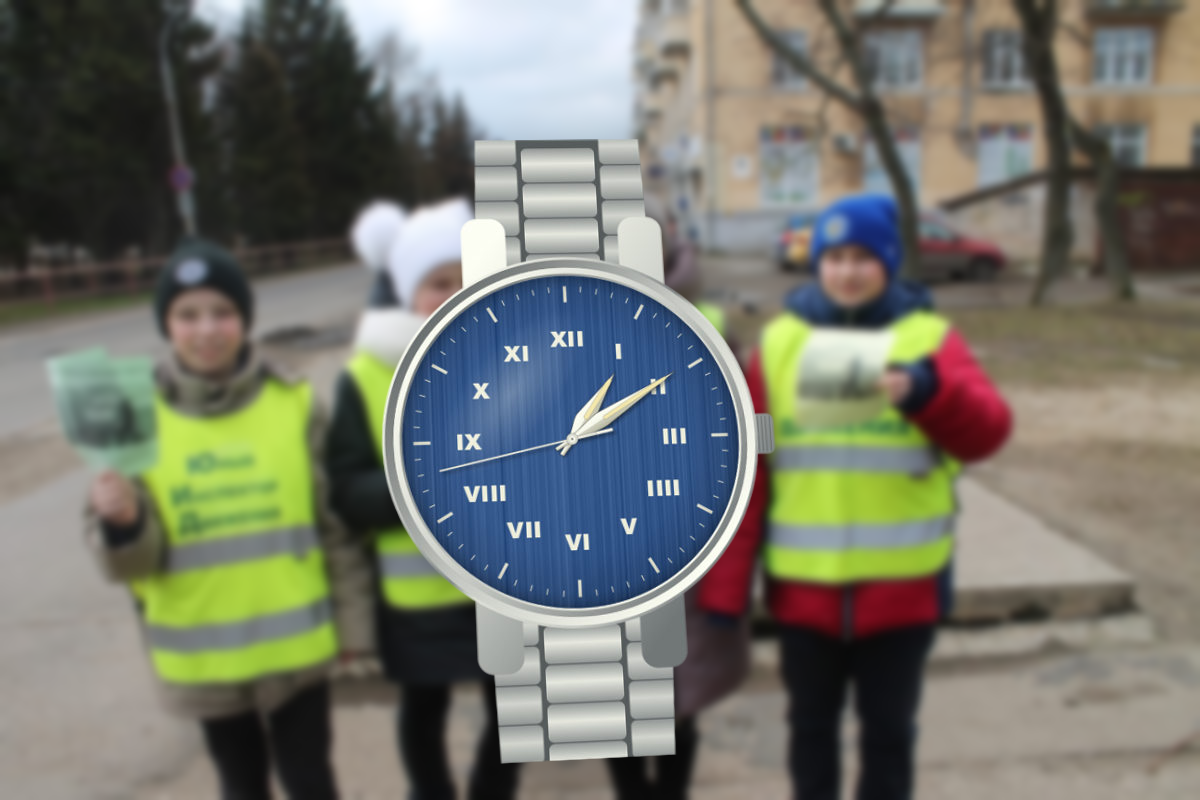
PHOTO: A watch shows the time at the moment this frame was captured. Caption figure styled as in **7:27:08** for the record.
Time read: **1:09:43**
